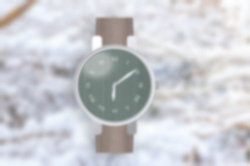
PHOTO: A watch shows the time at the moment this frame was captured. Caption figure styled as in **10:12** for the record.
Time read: **6:09**
